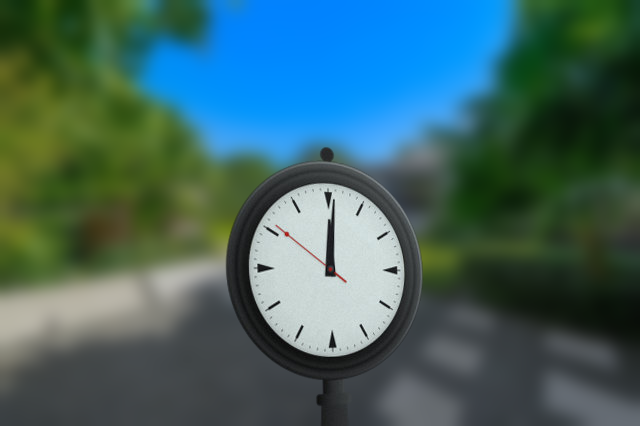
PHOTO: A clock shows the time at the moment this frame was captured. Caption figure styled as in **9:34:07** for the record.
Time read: **12:00:51**
